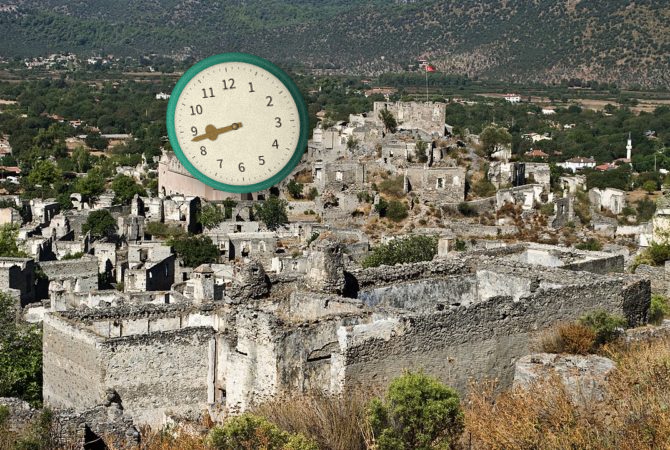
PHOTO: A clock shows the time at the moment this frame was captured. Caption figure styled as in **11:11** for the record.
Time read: **8:43**
